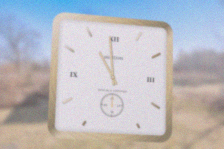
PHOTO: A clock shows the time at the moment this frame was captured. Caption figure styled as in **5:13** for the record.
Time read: **10:59**
